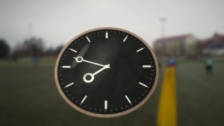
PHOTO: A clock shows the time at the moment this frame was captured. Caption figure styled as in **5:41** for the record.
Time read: **7:48**
